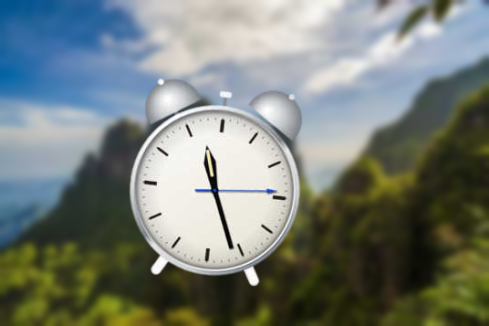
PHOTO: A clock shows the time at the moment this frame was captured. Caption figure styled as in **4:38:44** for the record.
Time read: **11:26:14**
